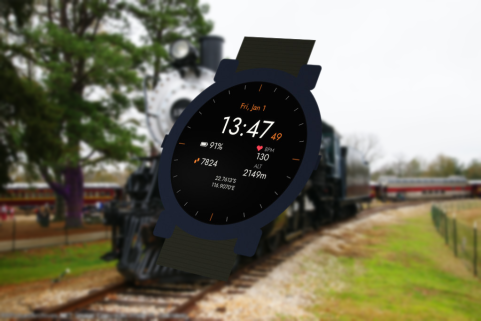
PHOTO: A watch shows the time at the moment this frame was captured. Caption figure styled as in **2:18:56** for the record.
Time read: **13:47:49**
